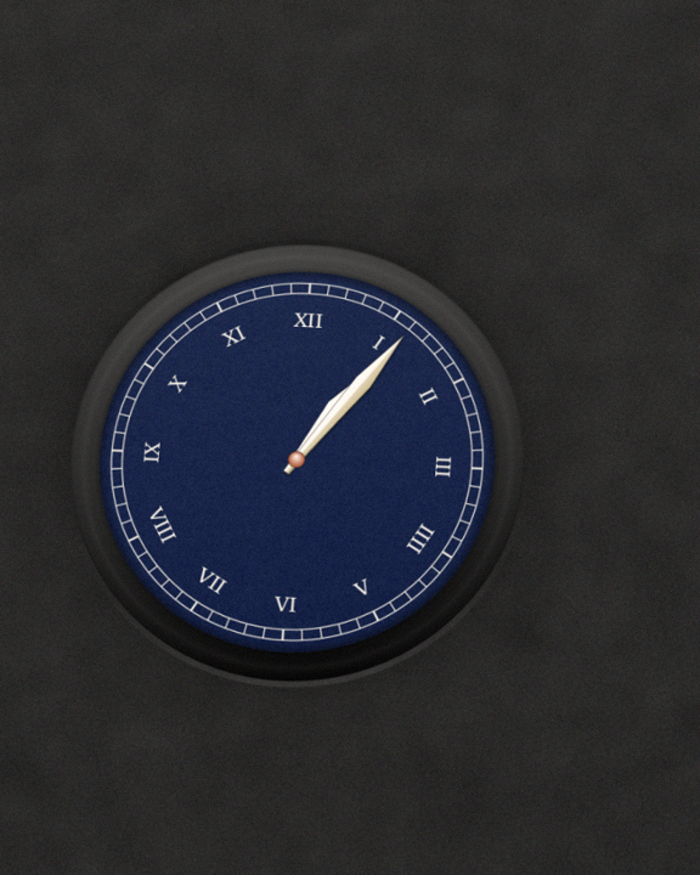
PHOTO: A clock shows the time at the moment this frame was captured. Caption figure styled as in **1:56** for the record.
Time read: **1:06**
